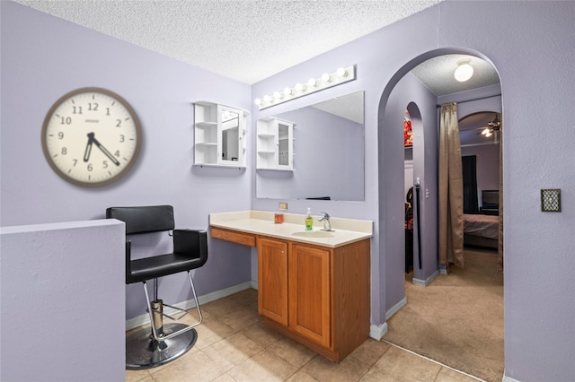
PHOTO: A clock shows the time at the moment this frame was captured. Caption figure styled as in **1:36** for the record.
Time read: **6:22**
